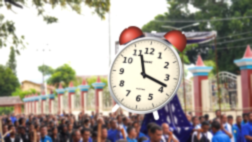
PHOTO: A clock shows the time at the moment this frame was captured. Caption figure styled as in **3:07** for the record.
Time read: **11:18**
